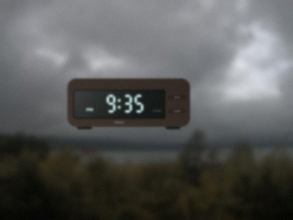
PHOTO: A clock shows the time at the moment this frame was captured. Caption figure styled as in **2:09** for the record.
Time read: **9:35**
